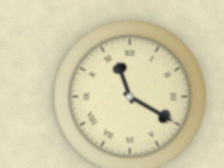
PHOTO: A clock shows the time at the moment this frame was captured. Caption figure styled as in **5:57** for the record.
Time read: **11:20**
